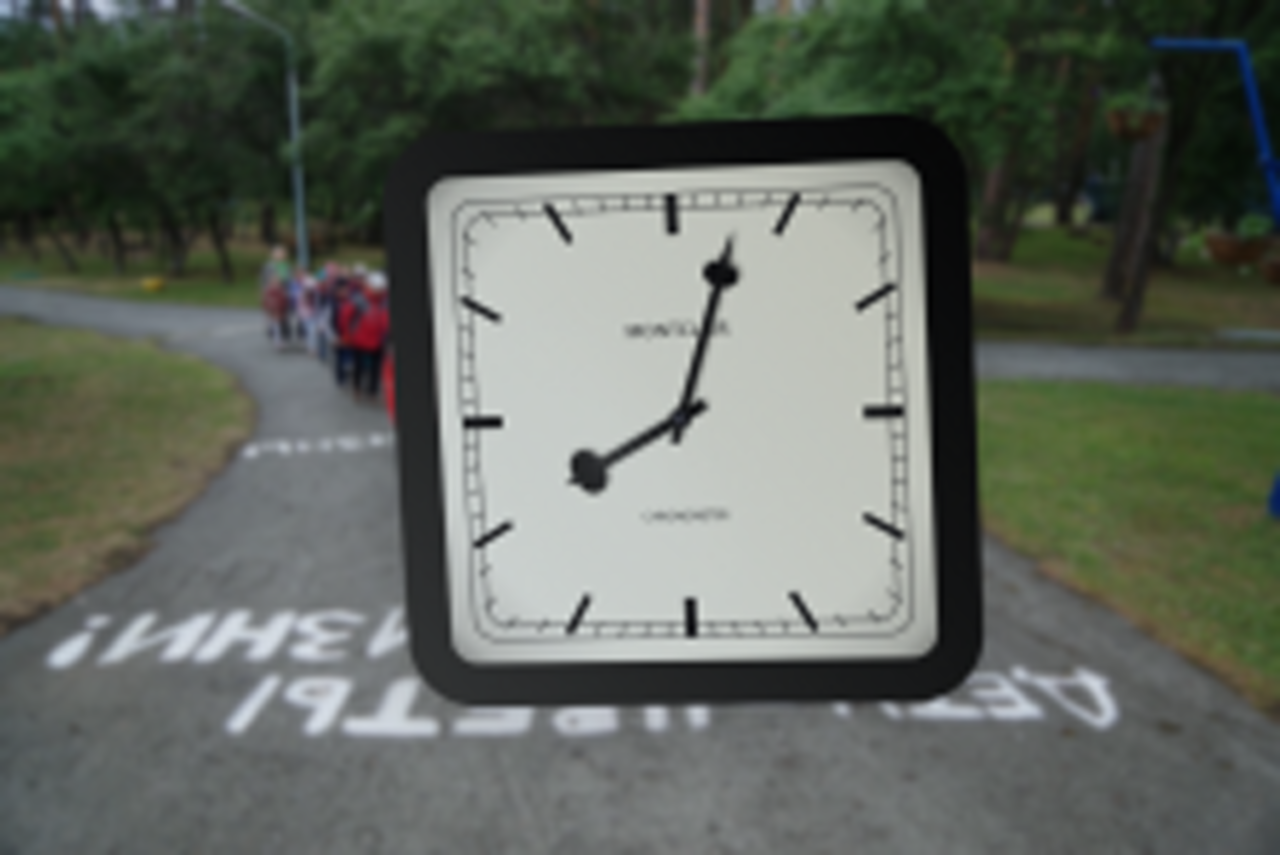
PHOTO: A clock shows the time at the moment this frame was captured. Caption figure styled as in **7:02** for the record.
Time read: **8:03**
